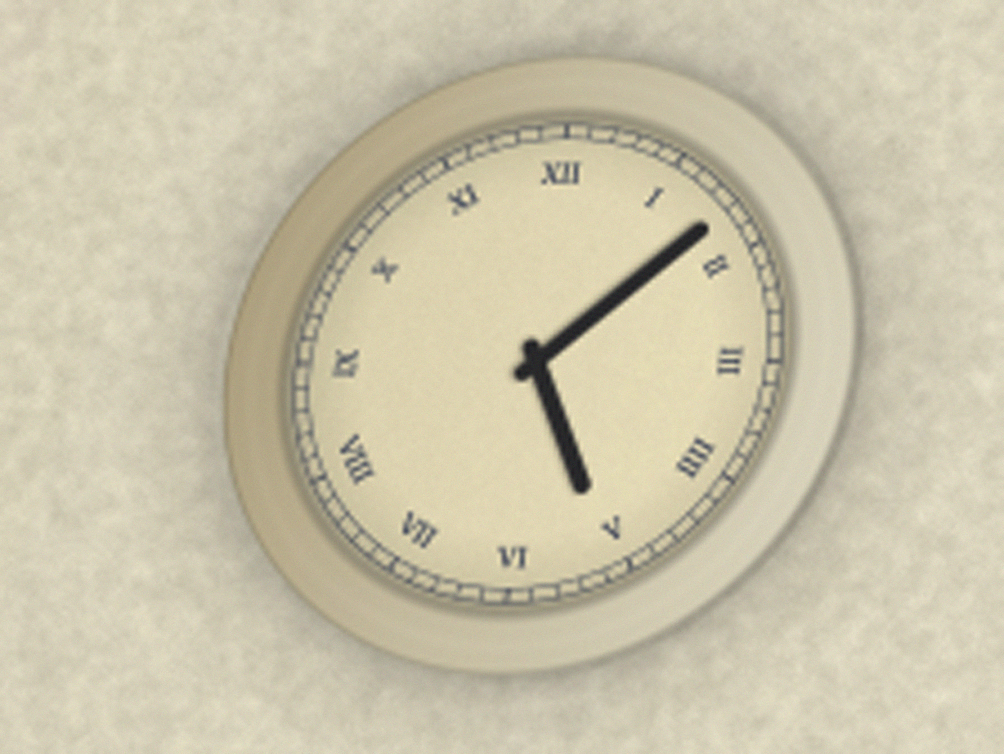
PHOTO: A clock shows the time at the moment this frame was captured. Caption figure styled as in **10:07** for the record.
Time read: **5:08**
